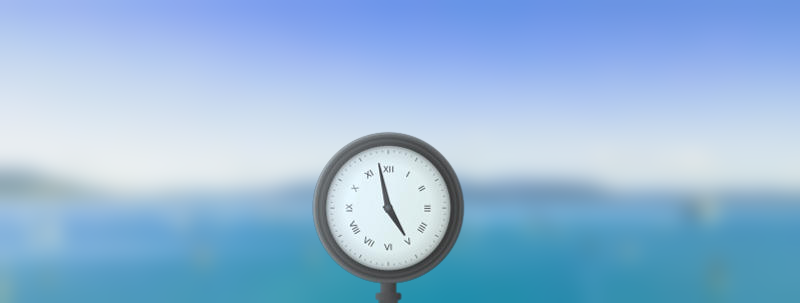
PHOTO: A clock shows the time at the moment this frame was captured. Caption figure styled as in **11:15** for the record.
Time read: **4:58**
